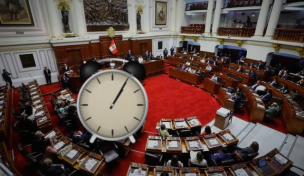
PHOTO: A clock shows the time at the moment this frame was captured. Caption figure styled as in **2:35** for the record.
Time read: **1:05**
